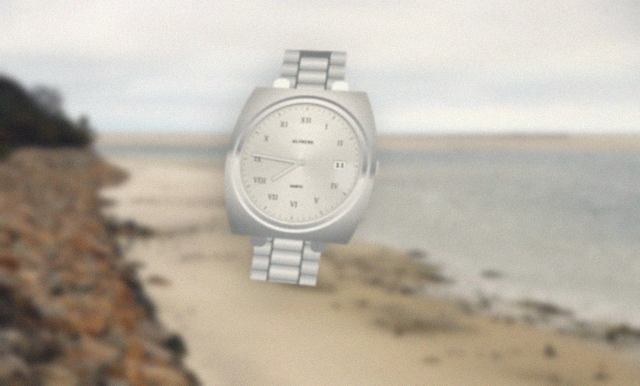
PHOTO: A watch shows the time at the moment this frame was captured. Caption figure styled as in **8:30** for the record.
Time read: **7:46**
